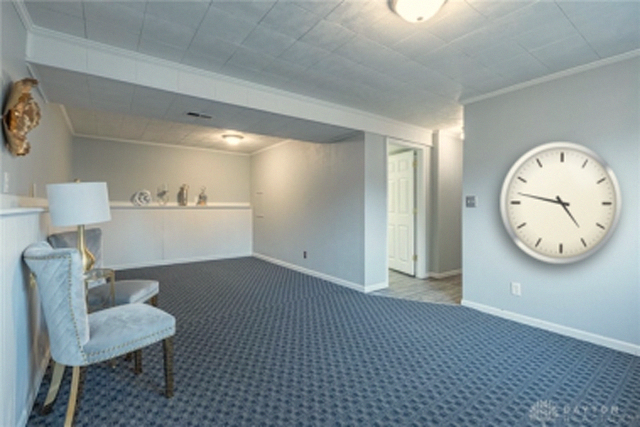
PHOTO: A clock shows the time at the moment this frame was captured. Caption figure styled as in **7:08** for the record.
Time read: **4:47**
